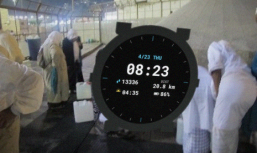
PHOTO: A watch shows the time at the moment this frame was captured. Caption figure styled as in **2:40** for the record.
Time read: **8:23**
